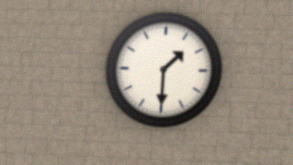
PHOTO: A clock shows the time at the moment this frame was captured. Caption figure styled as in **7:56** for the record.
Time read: **1:30**
